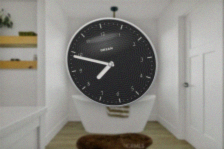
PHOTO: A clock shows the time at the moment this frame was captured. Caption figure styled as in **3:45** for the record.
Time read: **7:49**
